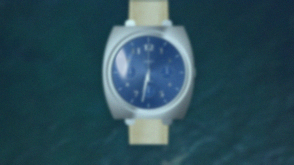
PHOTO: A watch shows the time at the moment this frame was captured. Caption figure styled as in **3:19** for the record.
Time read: **6:32**
